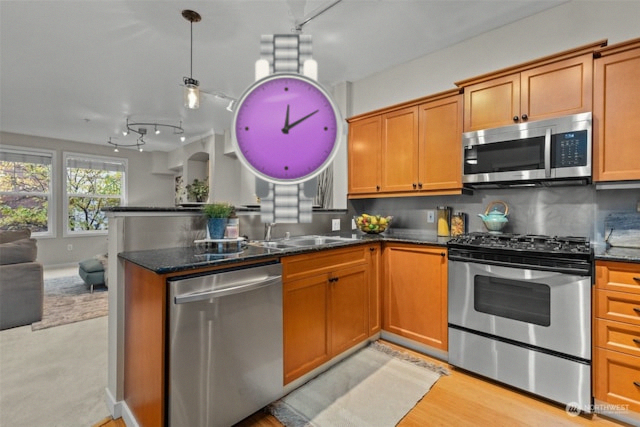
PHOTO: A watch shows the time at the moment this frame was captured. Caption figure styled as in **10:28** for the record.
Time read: **12:10**
